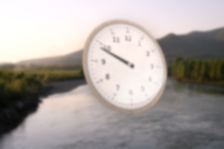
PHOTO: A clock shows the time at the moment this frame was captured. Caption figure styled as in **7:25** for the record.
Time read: **9:49**
